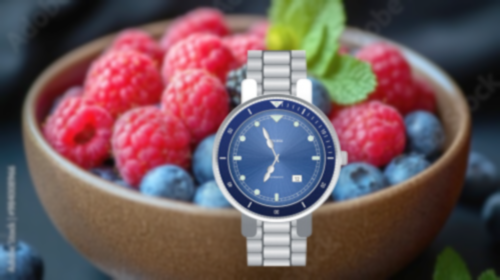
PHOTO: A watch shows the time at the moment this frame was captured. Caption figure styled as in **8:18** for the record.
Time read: **6:56**
